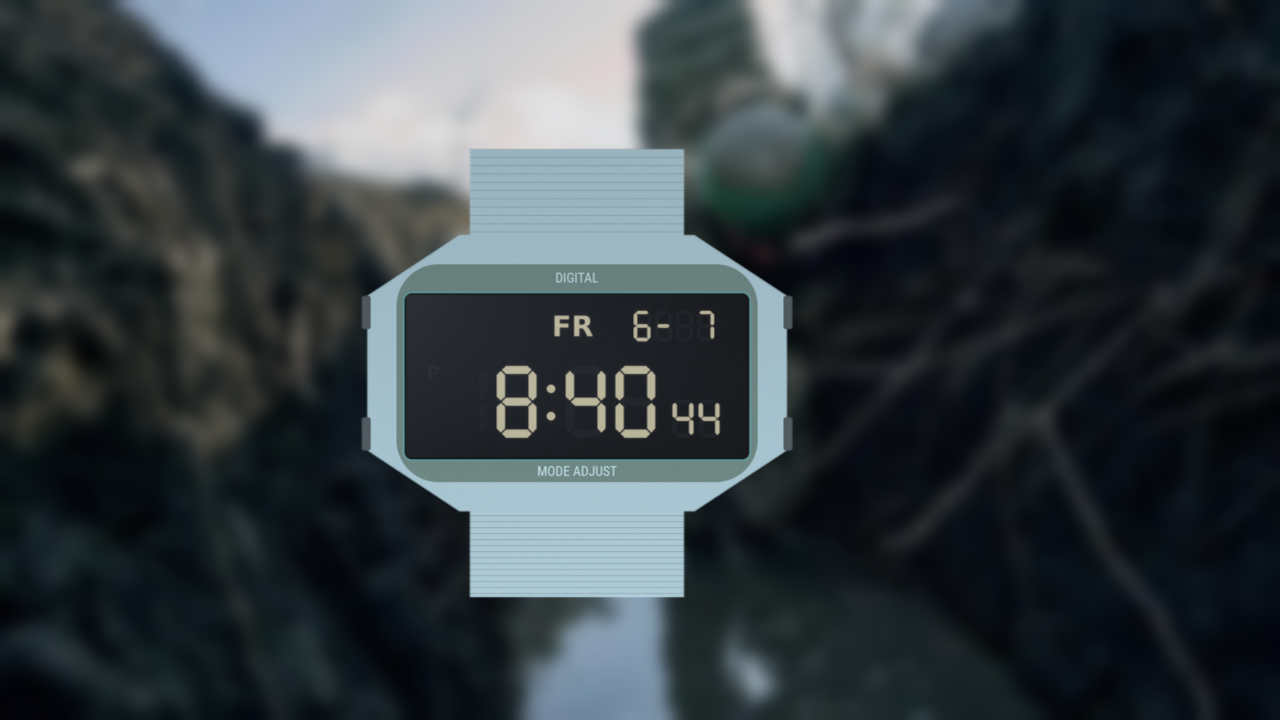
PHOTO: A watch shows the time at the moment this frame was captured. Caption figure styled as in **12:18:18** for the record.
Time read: **8:40:44**
